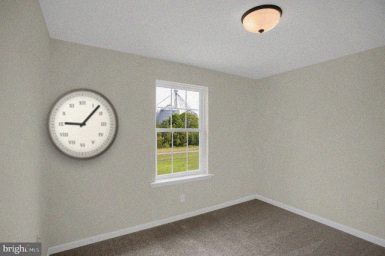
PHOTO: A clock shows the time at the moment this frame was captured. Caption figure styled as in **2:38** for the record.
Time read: **9:07**
